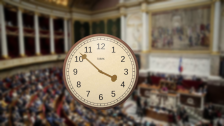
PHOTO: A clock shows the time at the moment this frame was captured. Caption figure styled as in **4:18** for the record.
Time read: **3:52**
